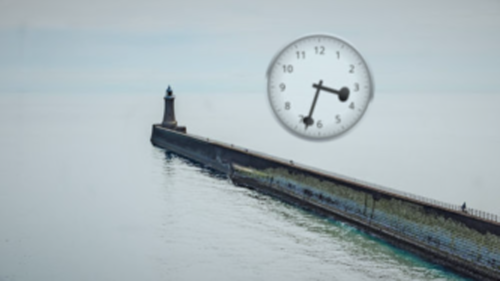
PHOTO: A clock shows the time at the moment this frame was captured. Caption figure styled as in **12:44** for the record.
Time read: **3:33**
